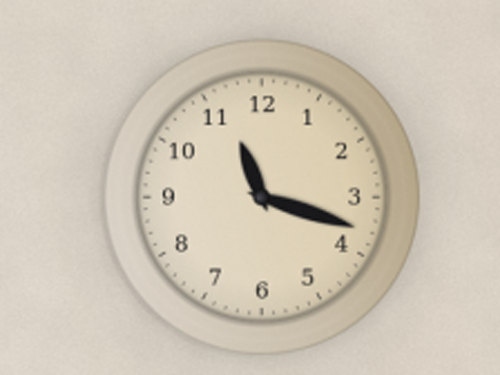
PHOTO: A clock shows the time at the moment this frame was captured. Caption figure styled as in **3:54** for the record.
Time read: **11:18**
